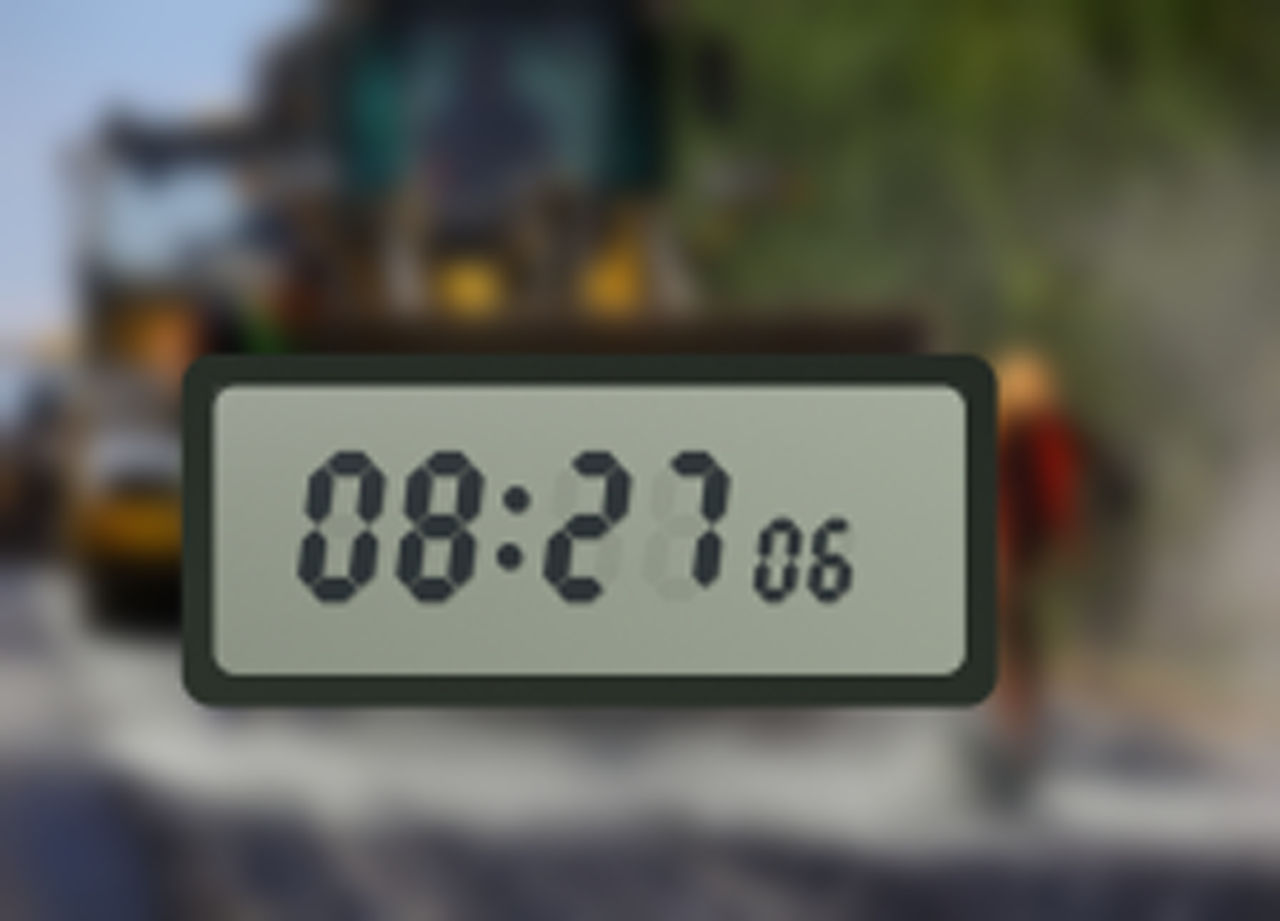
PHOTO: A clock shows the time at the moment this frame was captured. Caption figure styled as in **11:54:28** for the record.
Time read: **8:27:06**
